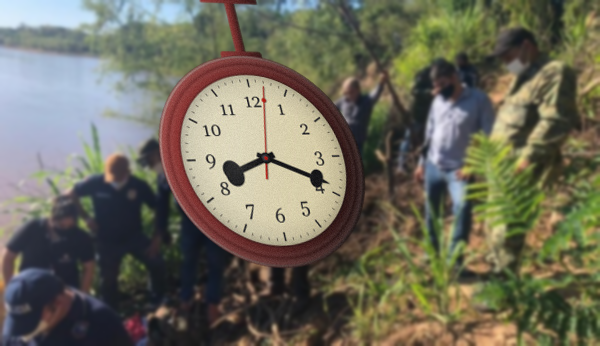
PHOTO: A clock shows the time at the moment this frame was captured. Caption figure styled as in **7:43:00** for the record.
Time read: **8:19:02**
